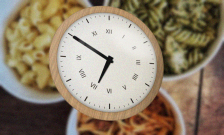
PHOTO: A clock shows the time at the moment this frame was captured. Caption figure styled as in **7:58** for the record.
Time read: **6:50**
